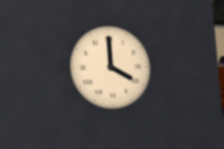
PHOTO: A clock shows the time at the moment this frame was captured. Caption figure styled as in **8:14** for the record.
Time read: **4:00**
